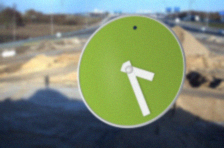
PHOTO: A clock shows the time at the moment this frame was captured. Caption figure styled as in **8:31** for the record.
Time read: **3:25**
